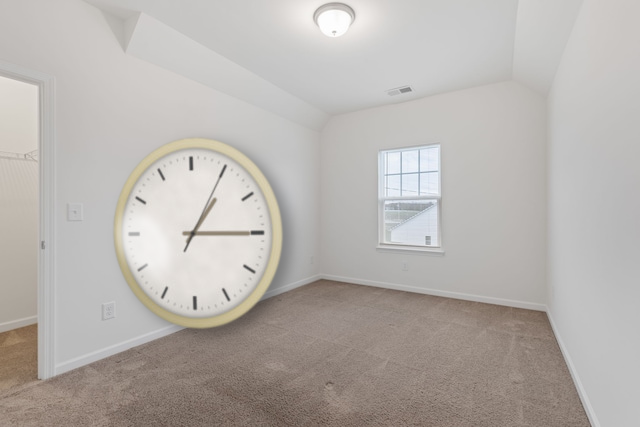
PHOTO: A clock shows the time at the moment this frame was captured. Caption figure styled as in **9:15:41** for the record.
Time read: **1:15:05**
